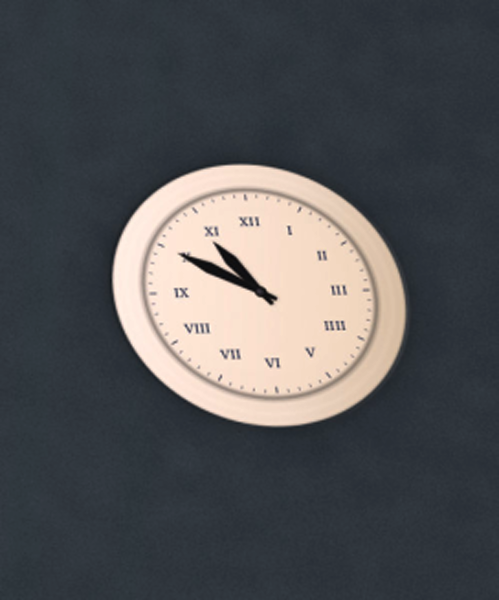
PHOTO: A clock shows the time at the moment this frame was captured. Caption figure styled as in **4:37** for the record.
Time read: **10:50**
